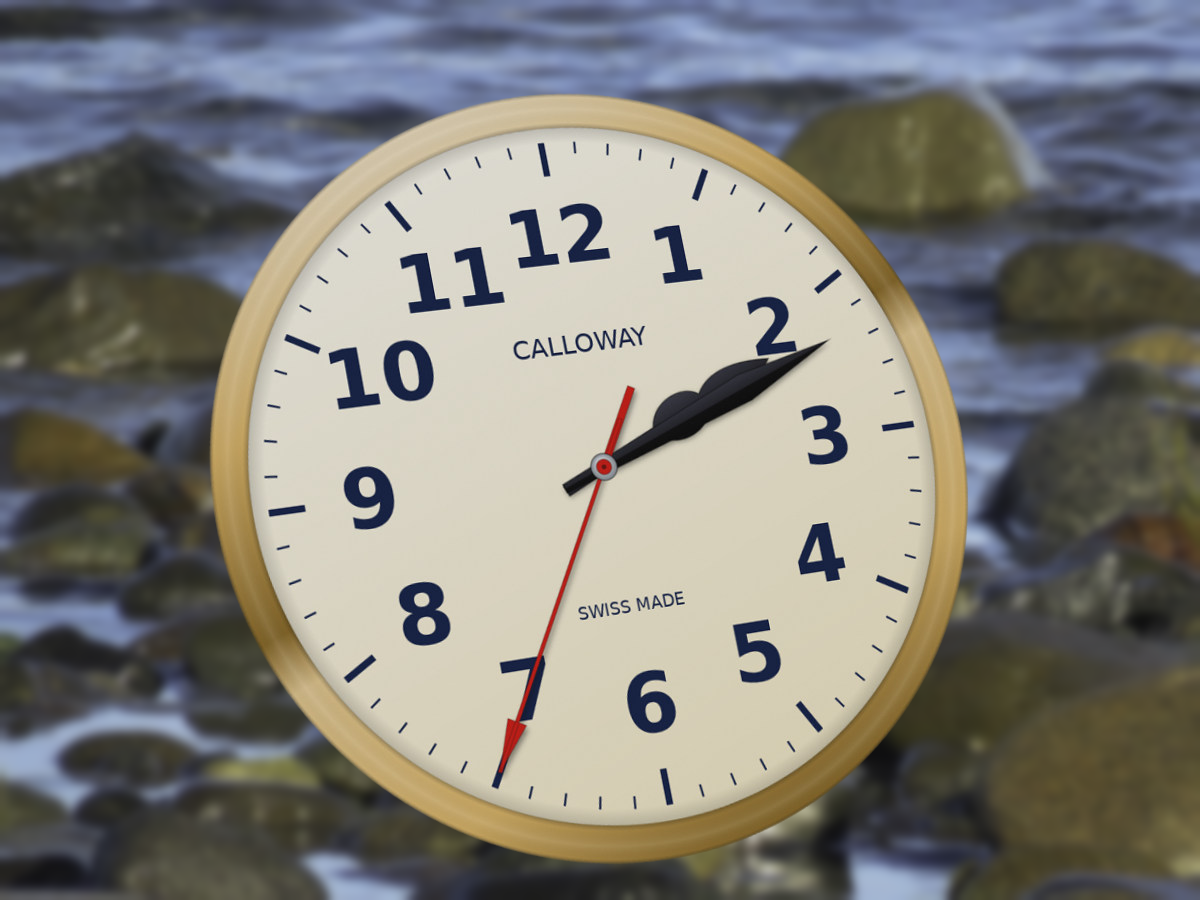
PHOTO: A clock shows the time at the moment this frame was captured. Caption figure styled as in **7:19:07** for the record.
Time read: **2:11:35**
